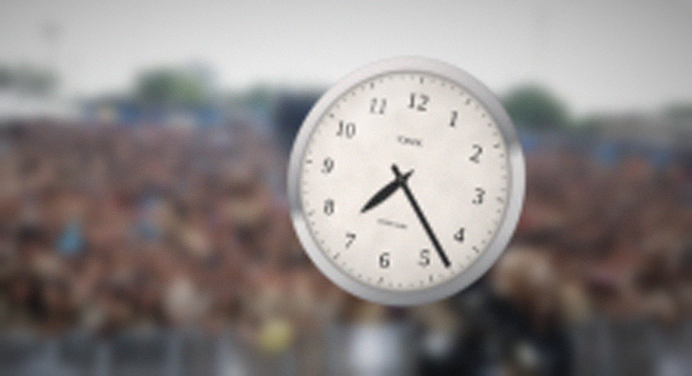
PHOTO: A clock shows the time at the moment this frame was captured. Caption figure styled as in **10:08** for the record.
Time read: **7:23**
